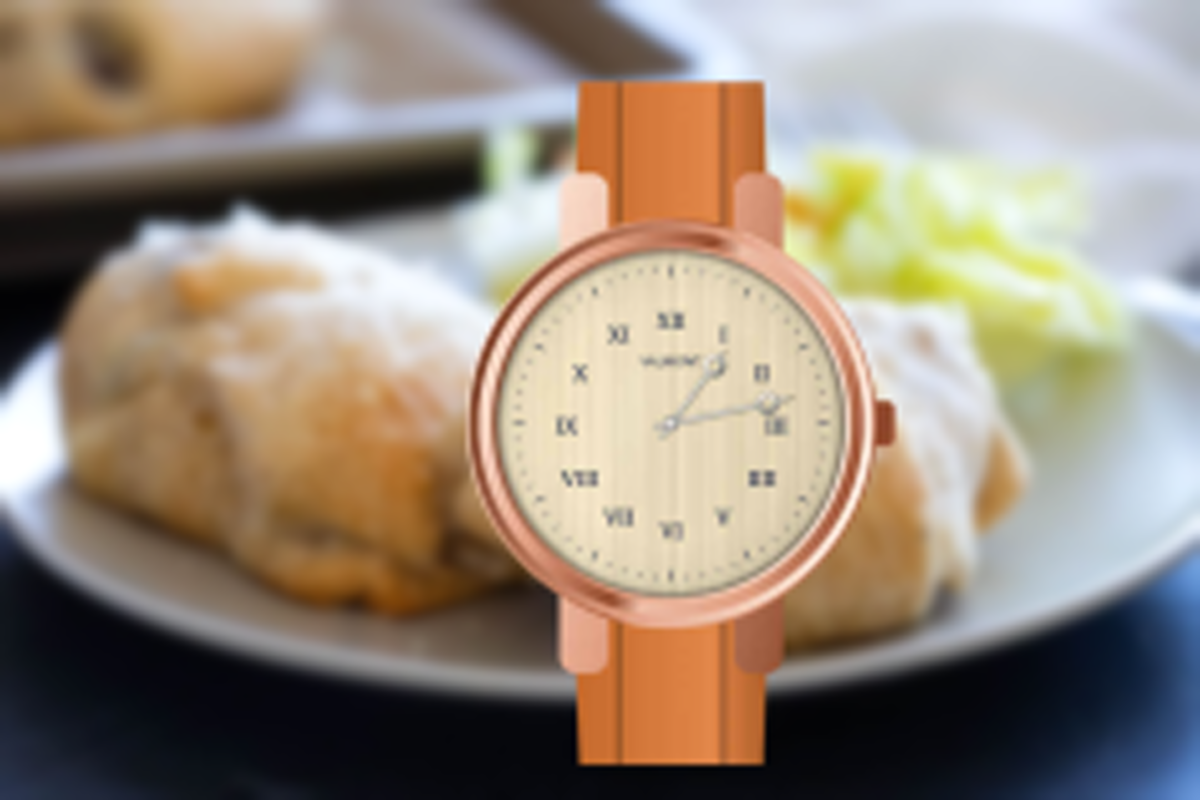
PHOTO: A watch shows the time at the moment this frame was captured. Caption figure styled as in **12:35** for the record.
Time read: **1:13**
